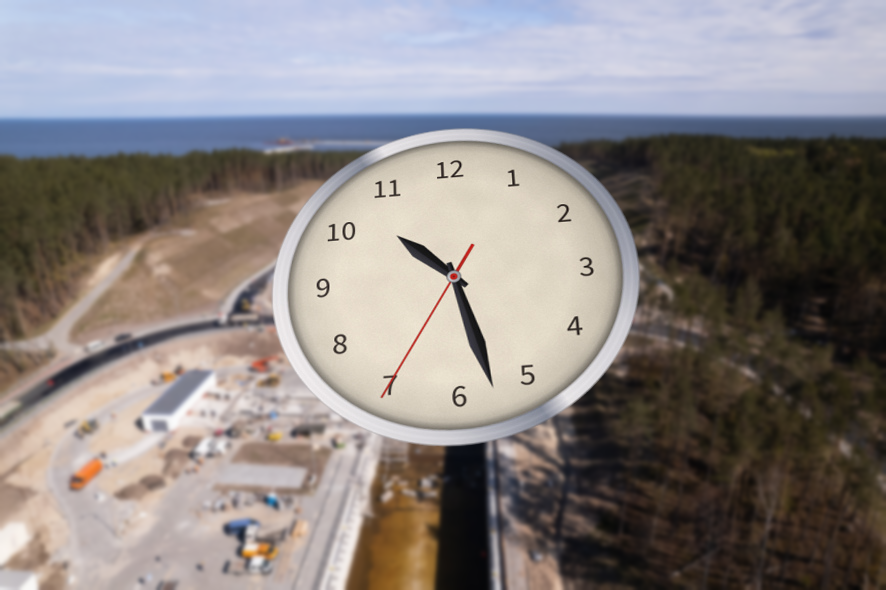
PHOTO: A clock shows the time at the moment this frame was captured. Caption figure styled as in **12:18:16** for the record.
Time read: **10:27:35**
